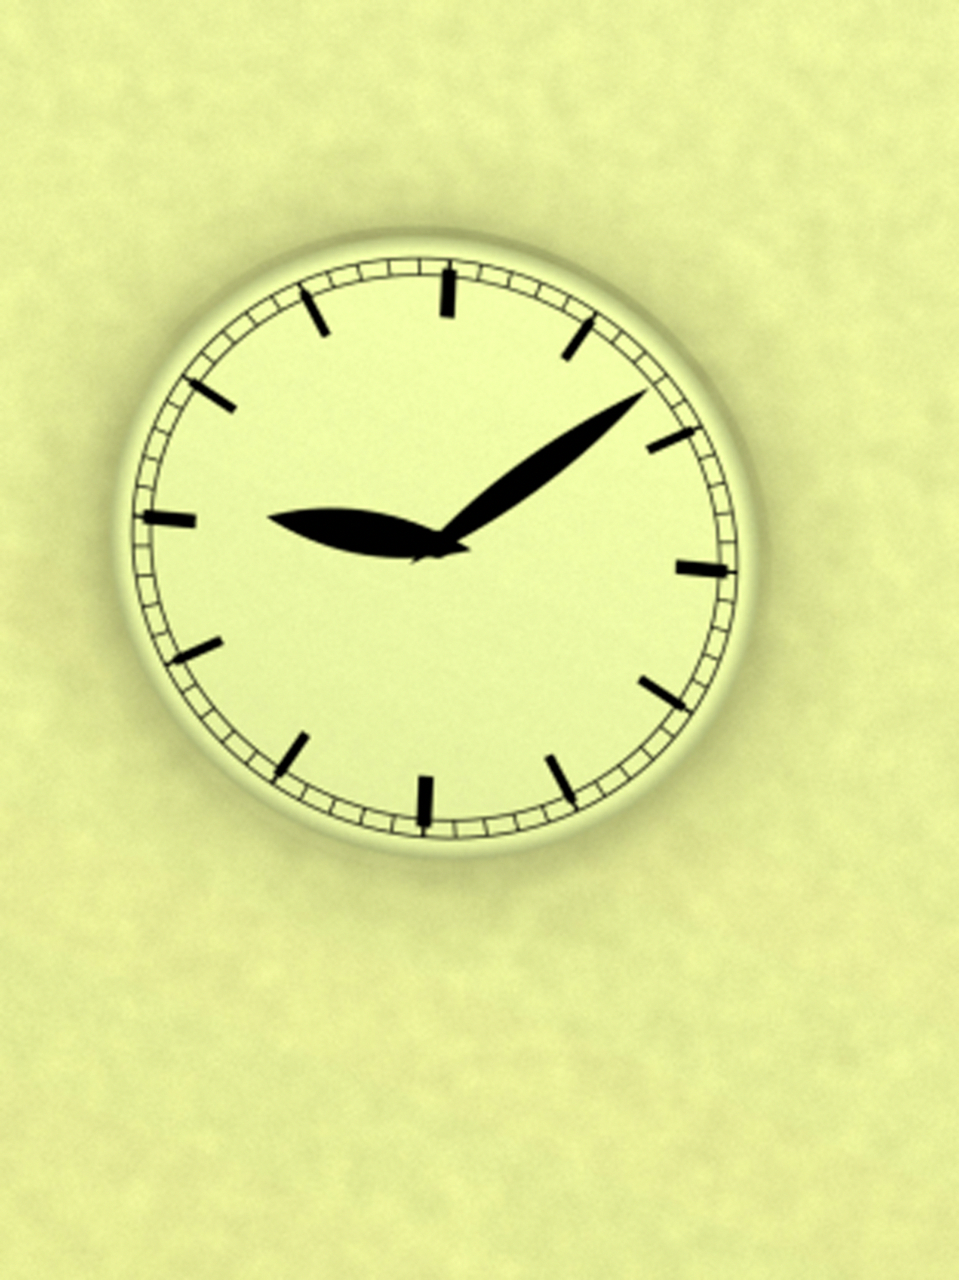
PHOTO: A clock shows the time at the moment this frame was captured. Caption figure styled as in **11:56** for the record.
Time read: **9:08**
